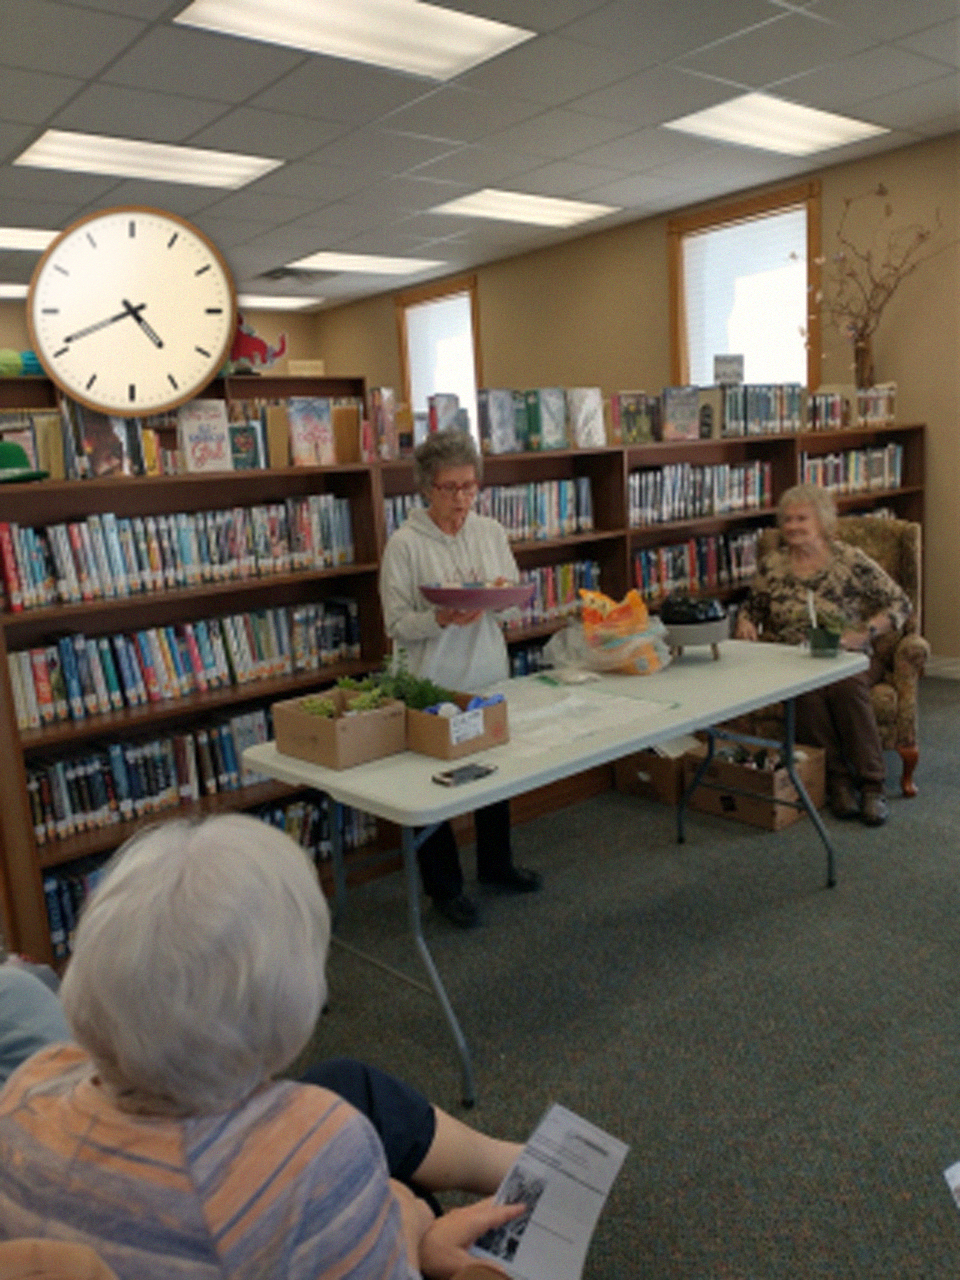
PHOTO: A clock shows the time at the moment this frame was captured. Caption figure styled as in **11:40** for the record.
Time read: **4:41**
